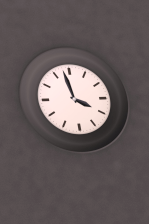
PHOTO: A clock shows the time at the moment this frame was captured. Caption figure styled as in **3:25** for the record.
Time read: **3:58**
